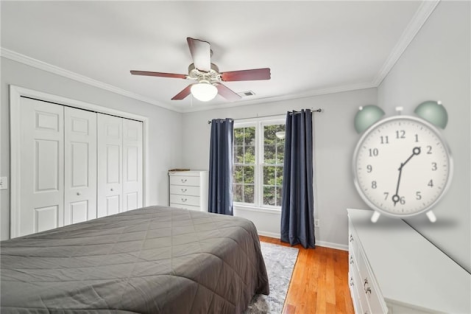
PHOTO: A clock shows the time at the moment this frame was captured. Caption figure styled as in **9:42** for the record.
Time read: **1:32**
